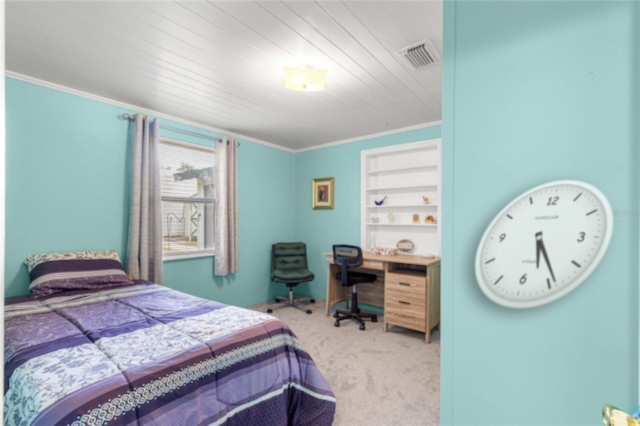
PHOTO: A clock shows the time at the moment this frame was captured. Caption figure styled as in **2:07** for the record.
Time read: **5:24**
